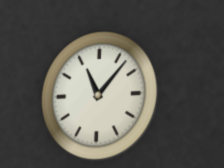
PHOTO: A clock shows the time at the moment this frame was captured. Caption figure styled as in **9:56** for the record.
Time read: **11:07**
